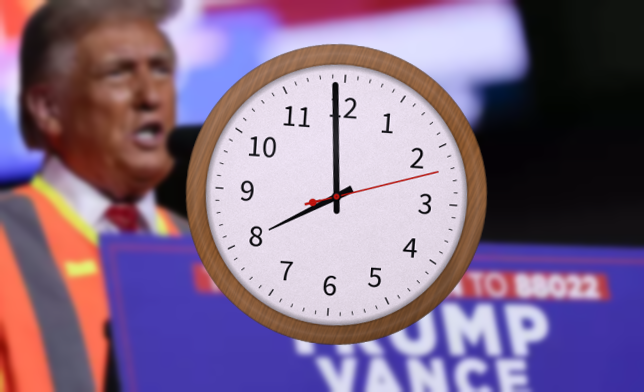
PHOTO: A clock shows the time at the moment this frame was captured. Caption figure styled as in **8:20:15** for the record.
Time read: **7:59:12**
